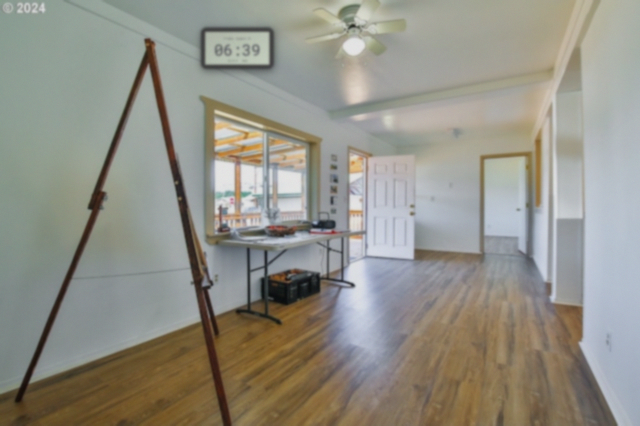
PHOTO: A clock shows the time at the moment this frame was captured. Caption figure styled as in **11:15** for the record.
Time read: **6:39**
